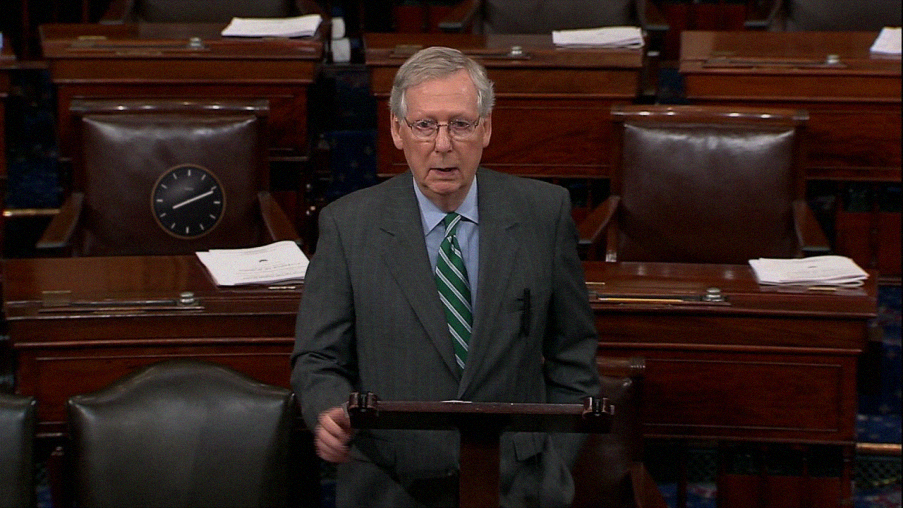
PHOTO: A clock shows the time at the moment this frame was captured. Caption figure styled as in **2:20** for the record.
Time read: **8:11**
